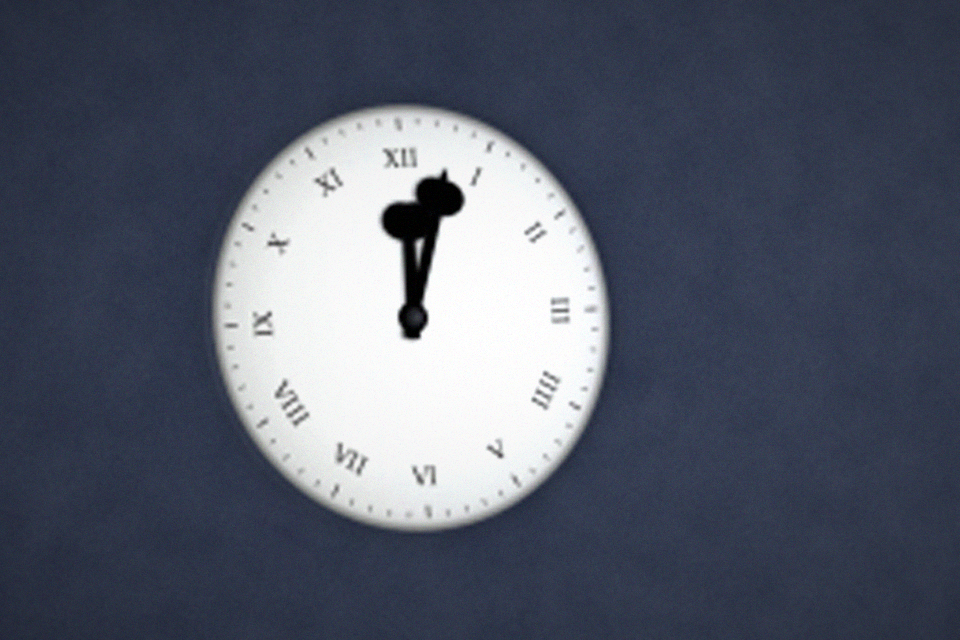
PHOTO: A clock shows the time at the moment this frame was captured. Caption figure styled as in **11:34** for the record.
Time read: **12:03**
